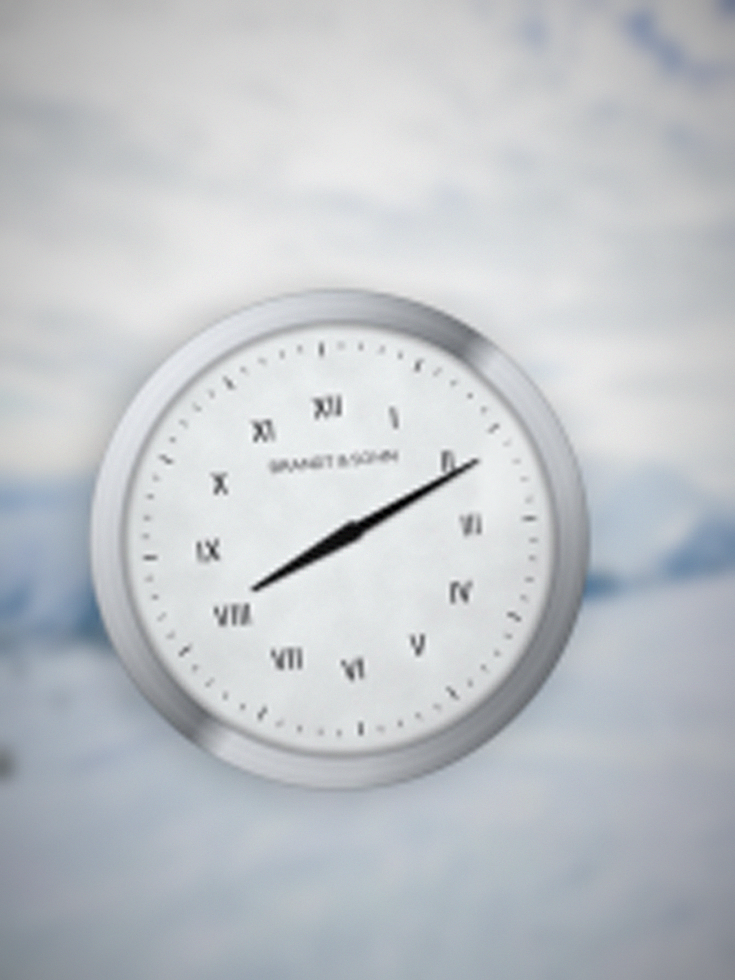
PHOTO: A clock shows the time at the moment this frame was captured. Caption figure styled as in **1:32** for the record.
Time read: **8:11**
